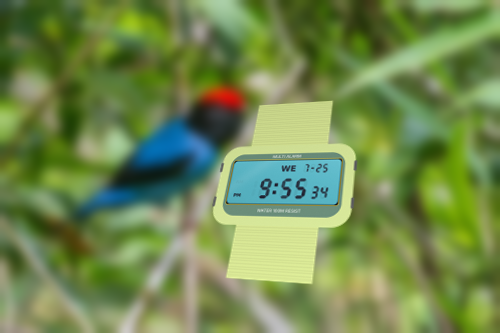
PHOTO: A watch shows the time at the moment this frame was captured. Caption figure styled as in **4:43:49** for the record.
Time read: **9:55:34**
